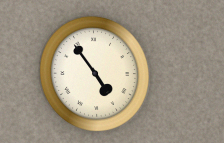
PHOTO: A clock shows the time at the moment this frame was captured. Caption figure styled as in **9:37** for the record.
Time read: **4:54**
